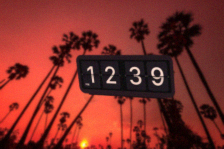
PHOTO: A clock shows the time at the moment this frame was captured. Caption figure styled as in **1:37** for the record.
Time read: **12:39**
